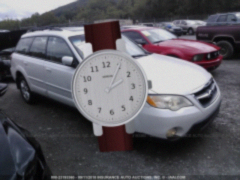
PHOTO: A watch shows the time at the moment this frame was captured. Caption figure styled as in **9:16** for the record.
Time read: **2:05**
